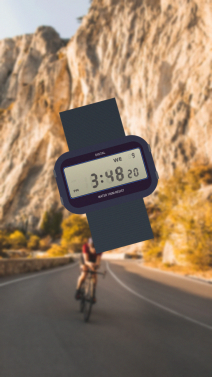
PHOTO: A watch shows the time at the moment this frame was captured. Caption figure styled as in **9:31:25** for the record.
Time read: **3:48:20**
